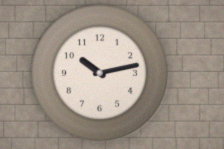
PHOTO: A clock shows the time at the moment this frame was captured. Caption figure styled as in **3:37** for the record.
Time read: **10:13**
